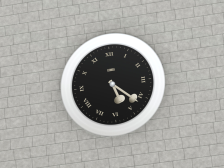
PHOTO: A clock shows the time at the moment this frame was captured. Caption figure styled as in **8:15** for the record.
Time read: **5:22**
